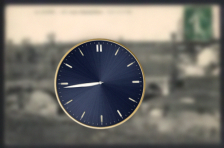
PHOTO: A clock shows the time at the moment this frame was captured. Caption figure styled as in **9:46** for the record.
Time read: **8:44**
